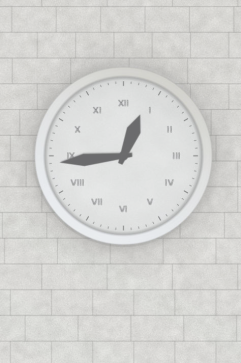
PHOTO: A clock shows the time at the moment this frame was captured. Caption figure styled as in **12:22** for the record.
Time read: **12:44**
